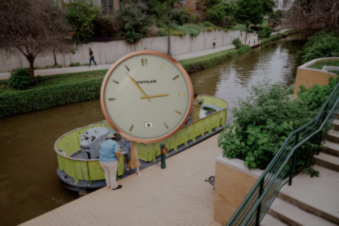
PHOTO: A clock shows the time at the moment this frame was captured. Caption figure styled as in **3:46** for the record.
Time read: **2:54**
